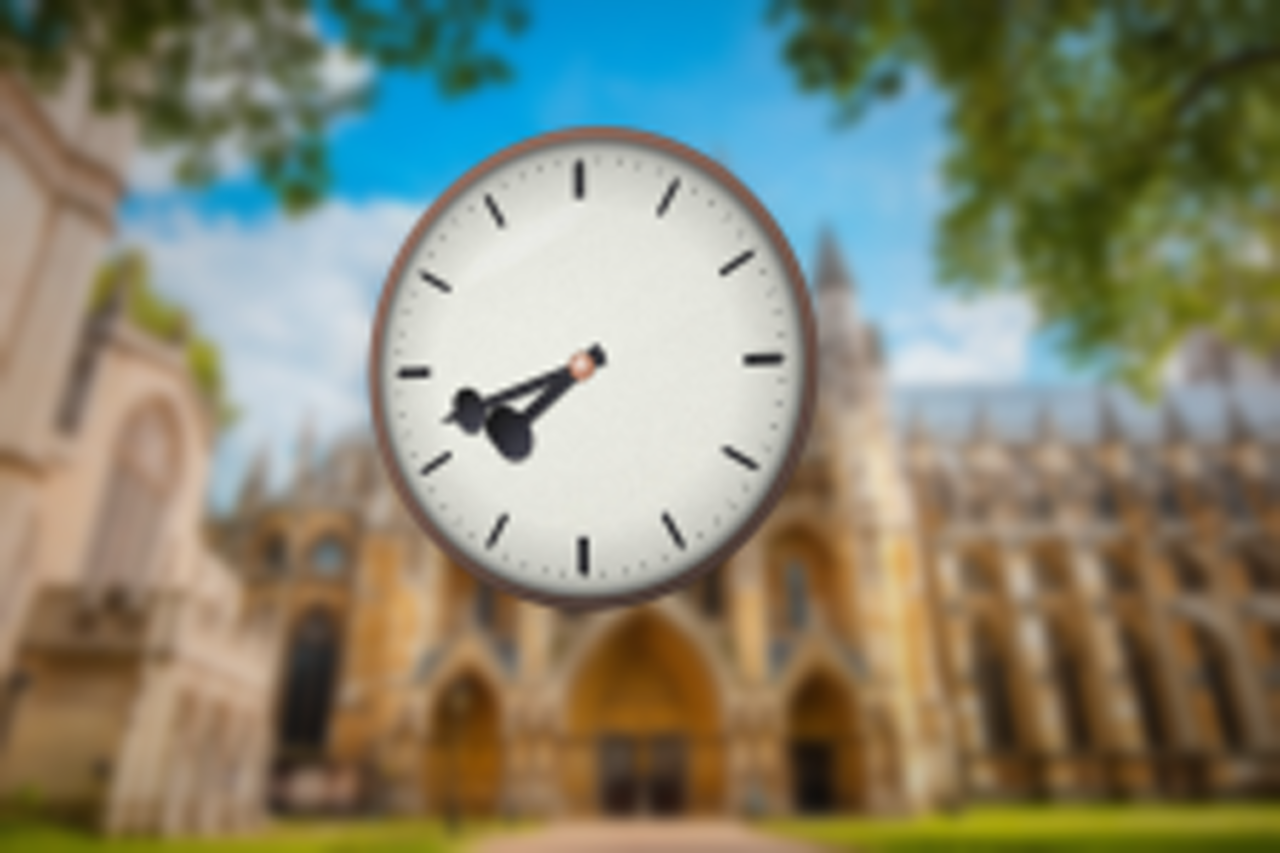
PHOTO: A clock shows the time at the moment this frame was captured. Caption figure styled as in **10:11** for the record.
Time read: **7:42**
